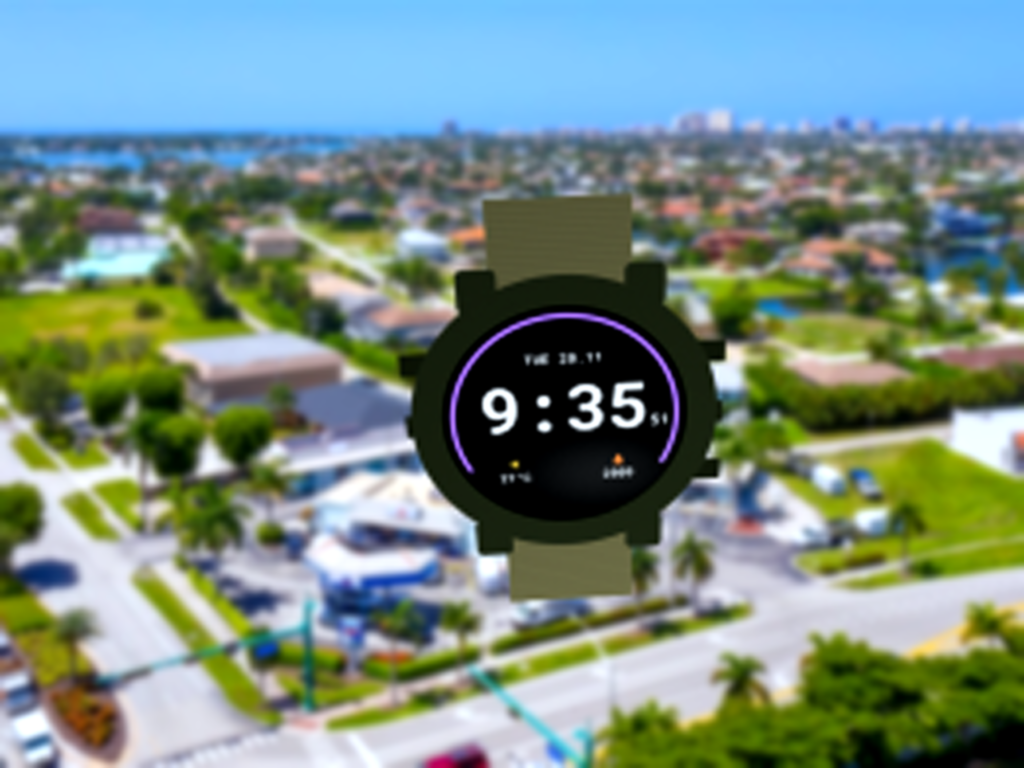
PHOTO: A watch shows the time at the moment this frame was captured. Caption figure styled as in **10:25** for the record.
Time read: **9:35**
